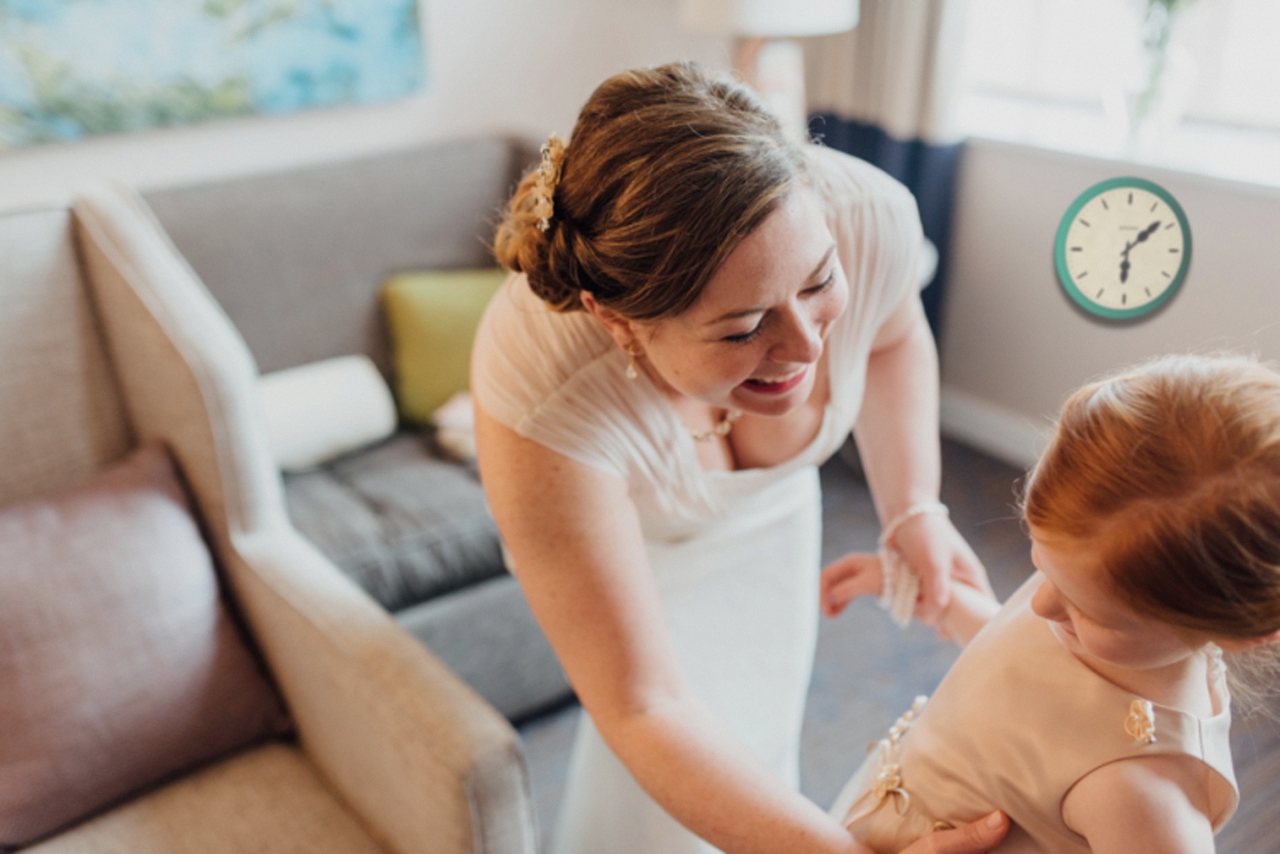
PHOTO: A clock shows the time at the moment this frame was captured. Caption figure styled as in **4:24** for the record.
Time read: **6:08**
